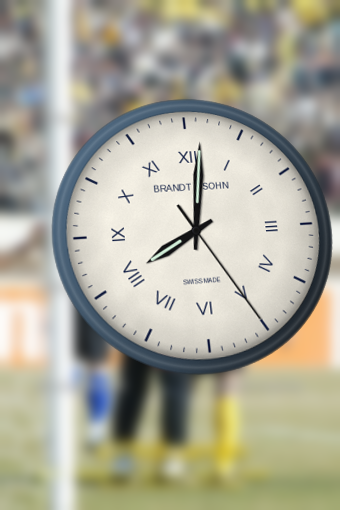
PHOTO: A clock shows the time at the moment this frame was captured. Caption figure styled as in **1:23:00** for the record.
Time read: **8:01:25**
